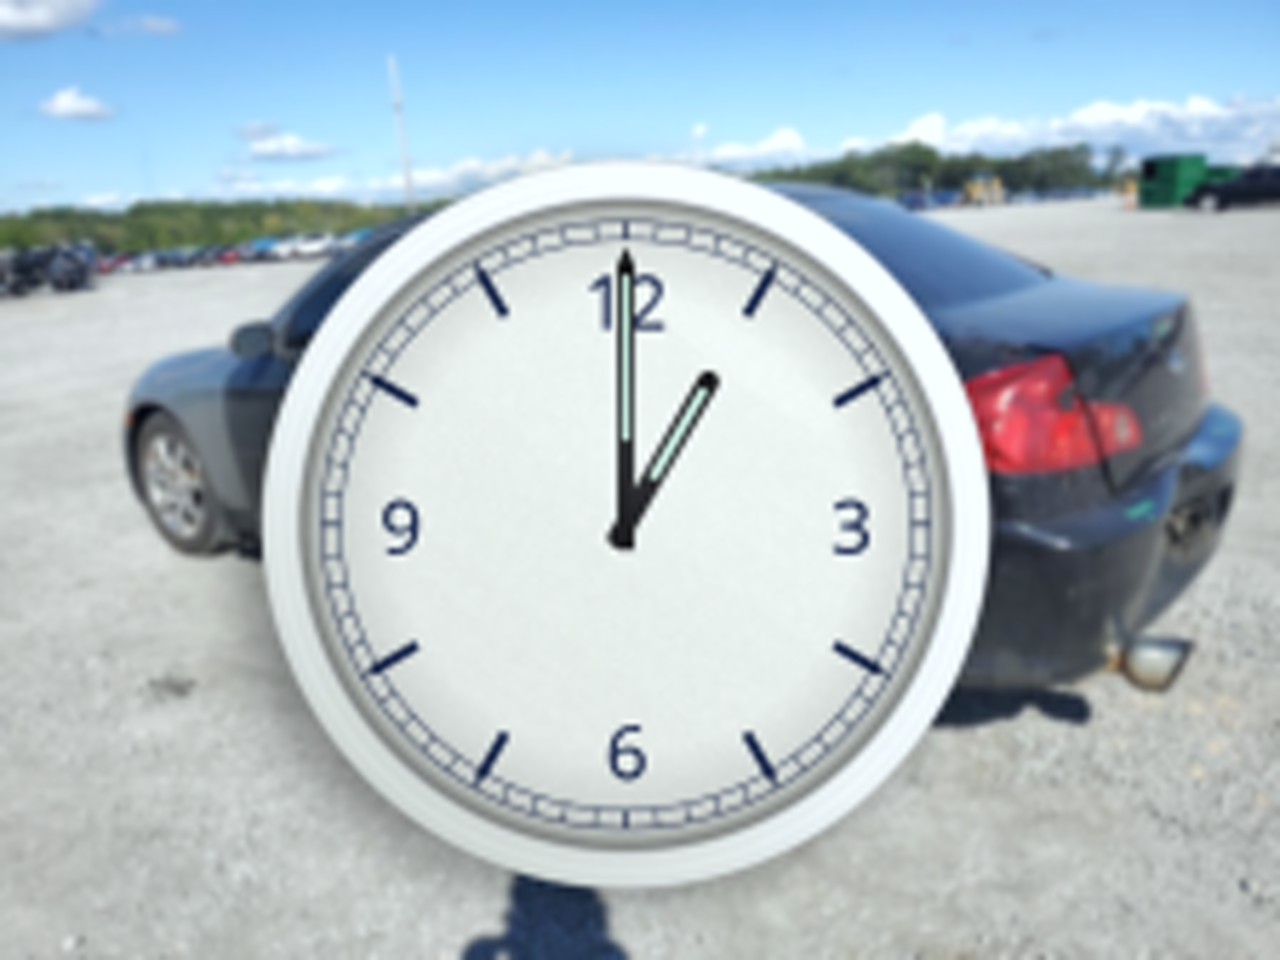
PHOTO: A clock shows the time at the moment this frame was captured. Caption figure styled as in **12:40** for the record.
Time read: **1:00**
